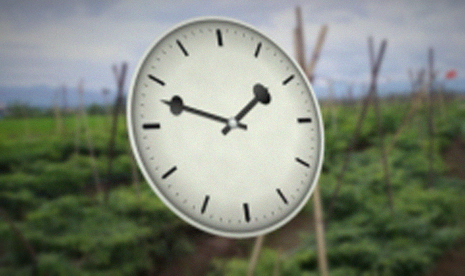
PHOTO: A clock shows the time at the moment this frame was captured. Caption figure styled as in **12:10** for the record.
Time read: **1:48**
